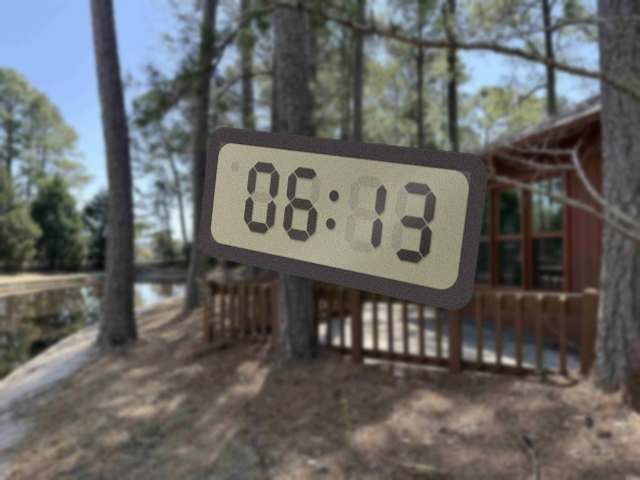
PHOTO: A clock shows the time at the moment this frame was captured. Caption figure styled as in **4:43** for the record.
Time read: **6:13**
